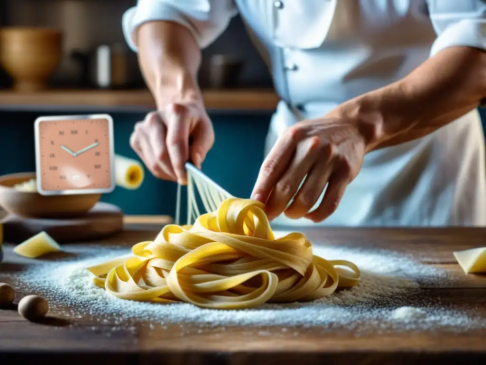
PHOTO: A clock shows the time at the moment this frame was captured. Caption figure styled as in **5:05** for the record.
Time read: **10:11**
